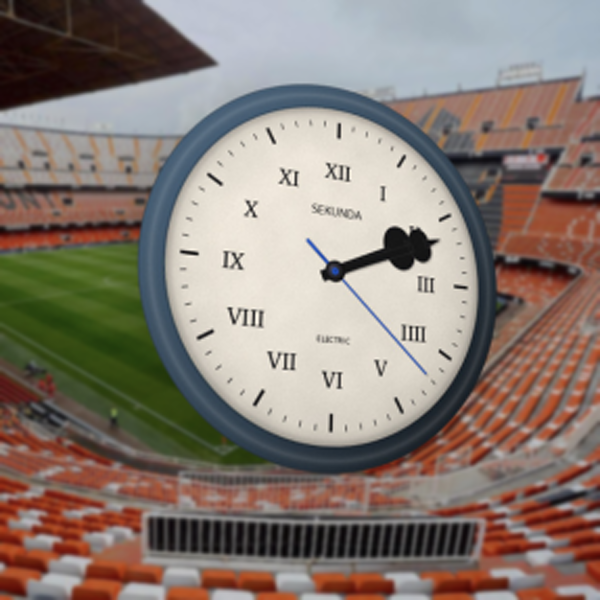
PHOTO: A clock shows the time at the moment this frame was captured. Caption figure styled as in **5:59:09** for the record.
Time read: **2:11:22**
